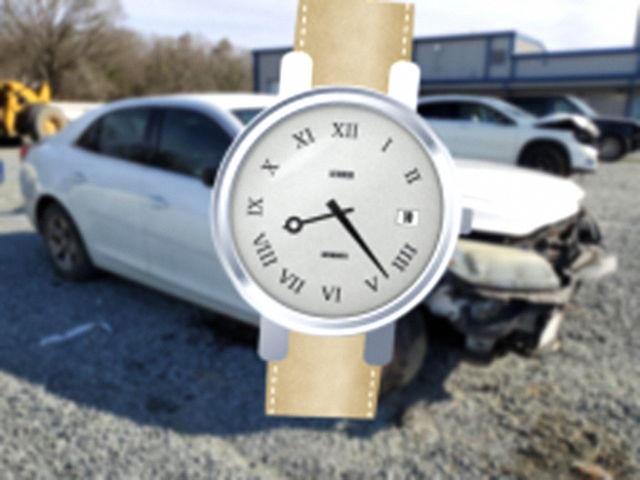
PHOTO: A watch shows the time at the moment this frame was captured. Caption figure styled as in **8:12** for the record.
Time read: **8:23**
